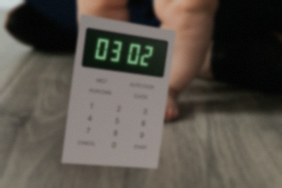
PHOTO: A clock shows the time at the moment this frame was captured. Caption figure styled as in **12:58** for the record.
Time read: **3:02**
